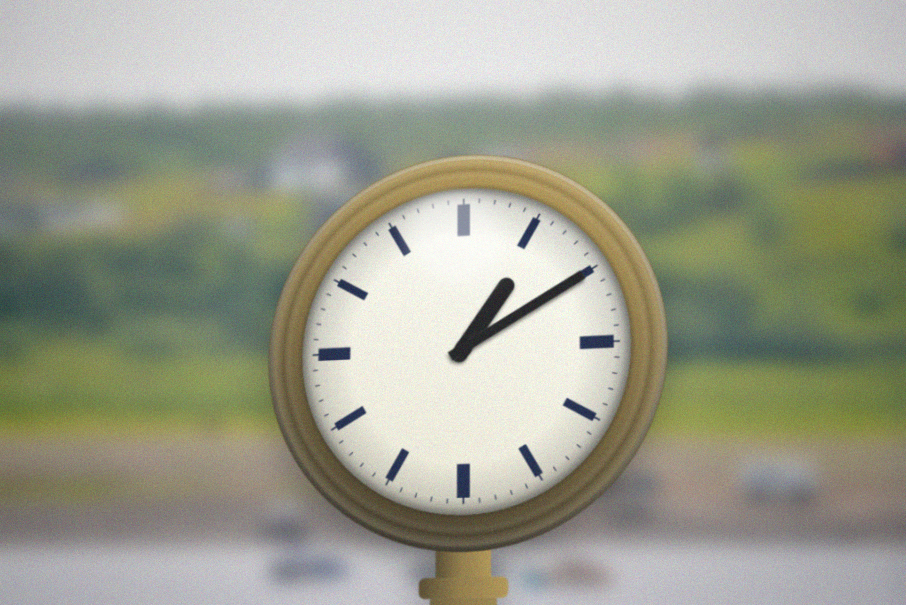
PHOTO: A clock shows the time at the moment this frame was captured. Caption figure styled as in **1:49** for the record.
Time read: **1:10**
